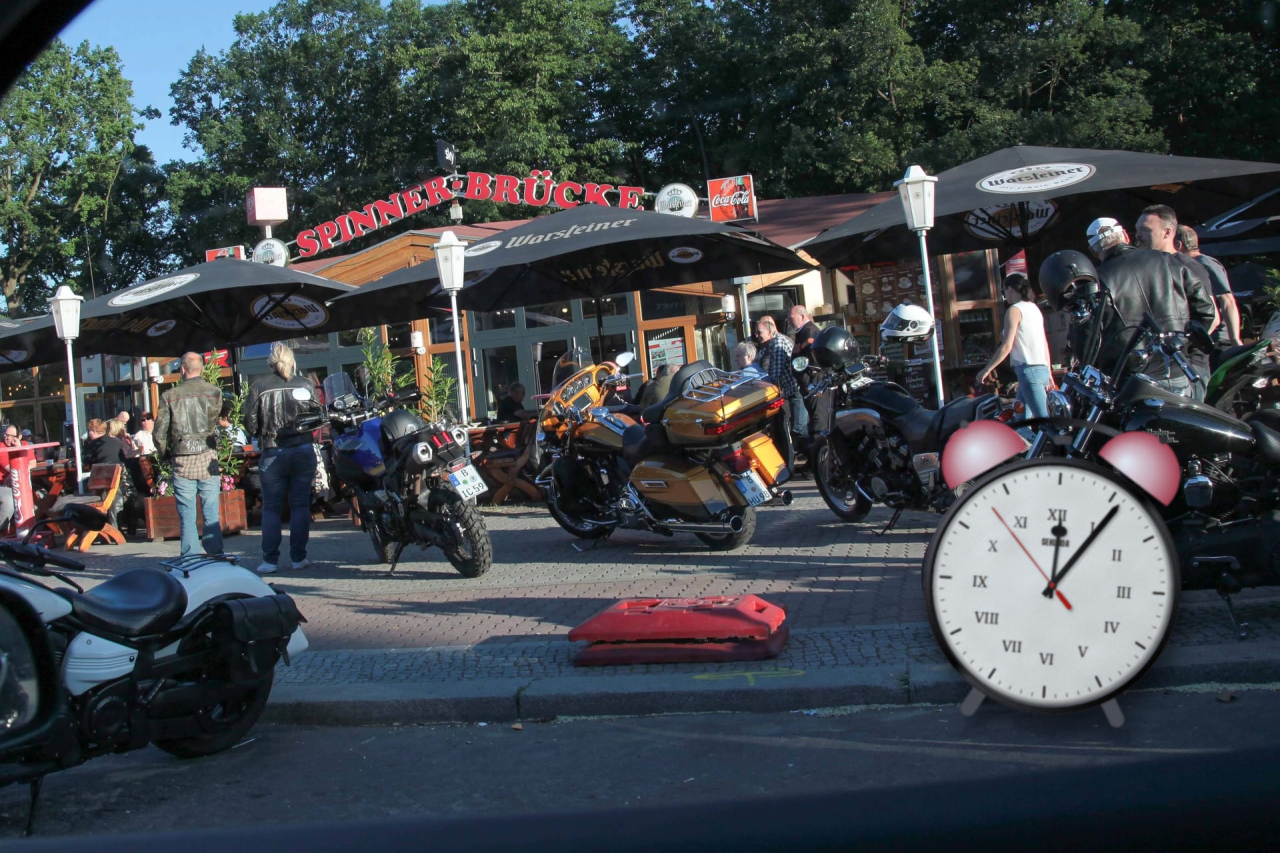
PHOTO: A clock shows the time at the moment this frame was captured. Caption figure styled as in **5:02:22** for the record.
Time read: **12:05:53**
